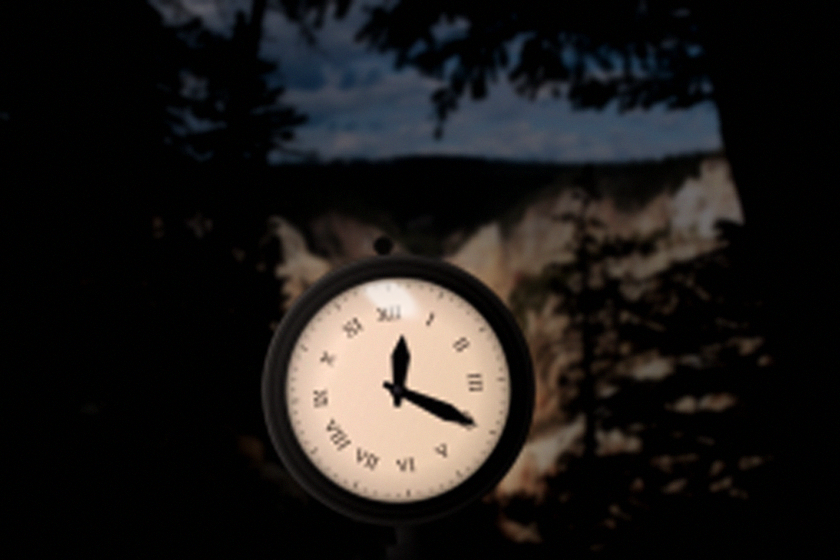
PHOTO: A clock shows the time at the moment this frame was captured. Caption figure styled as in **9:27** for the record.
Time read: **12:20**
